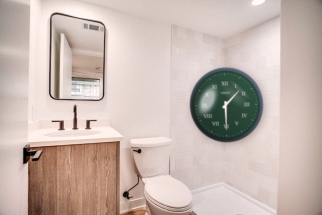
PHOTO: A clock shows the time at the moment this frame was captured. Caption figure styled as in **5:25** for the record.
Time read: **1:30**
